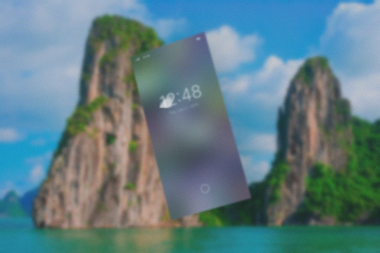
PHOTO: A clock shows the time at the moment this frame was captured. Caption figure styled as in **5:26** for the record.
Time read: **12:48**
